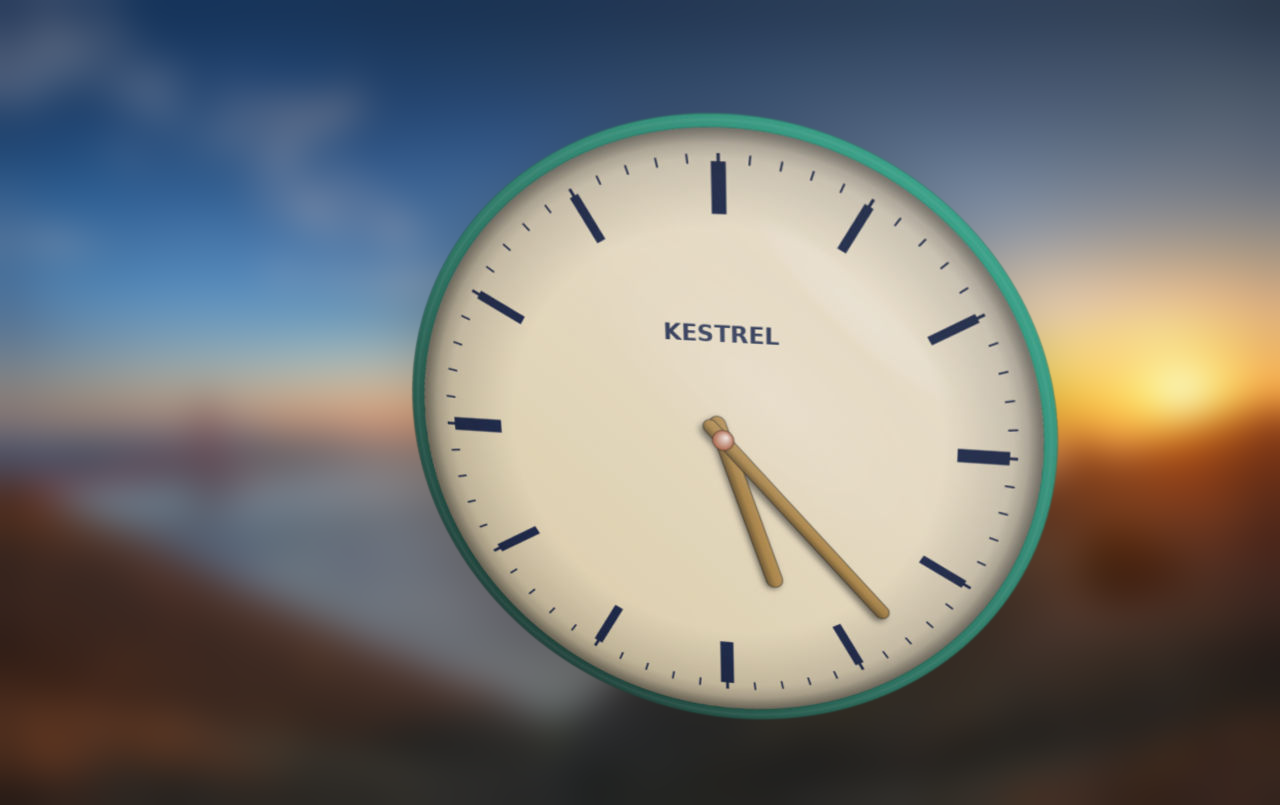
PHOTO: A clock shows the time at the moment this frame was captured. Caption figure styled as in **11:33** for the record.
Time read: **5:23**
